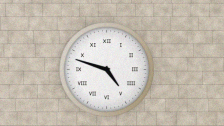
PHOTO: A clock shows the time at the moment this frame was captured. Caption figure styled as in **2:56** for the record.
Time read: **4:48**
